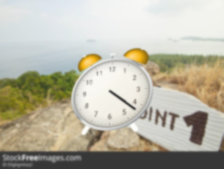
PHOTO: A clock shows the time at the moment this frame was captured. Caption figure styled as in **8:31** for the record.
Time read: **4:22**
